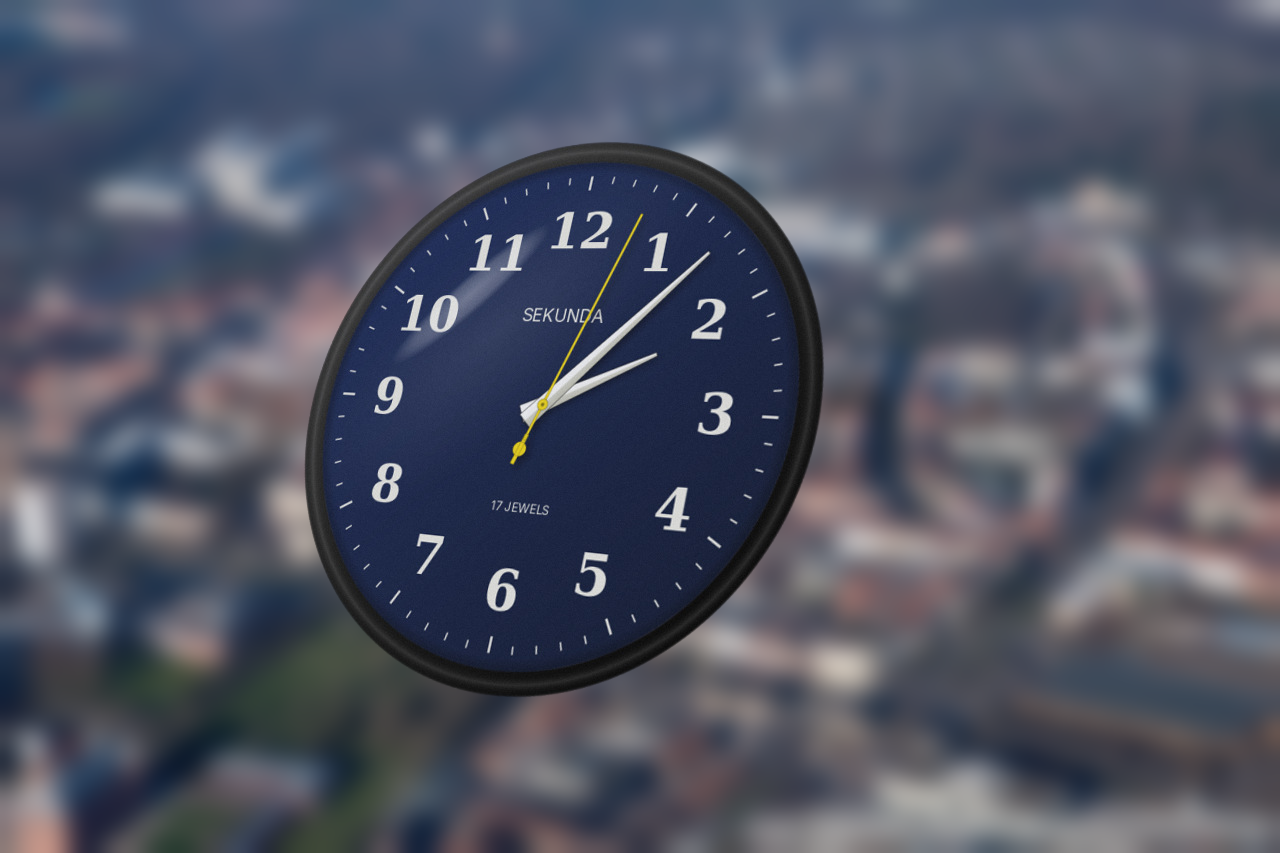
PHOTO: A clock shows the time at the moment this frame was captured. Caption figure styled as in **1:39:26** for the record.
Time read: **2:07:03**
